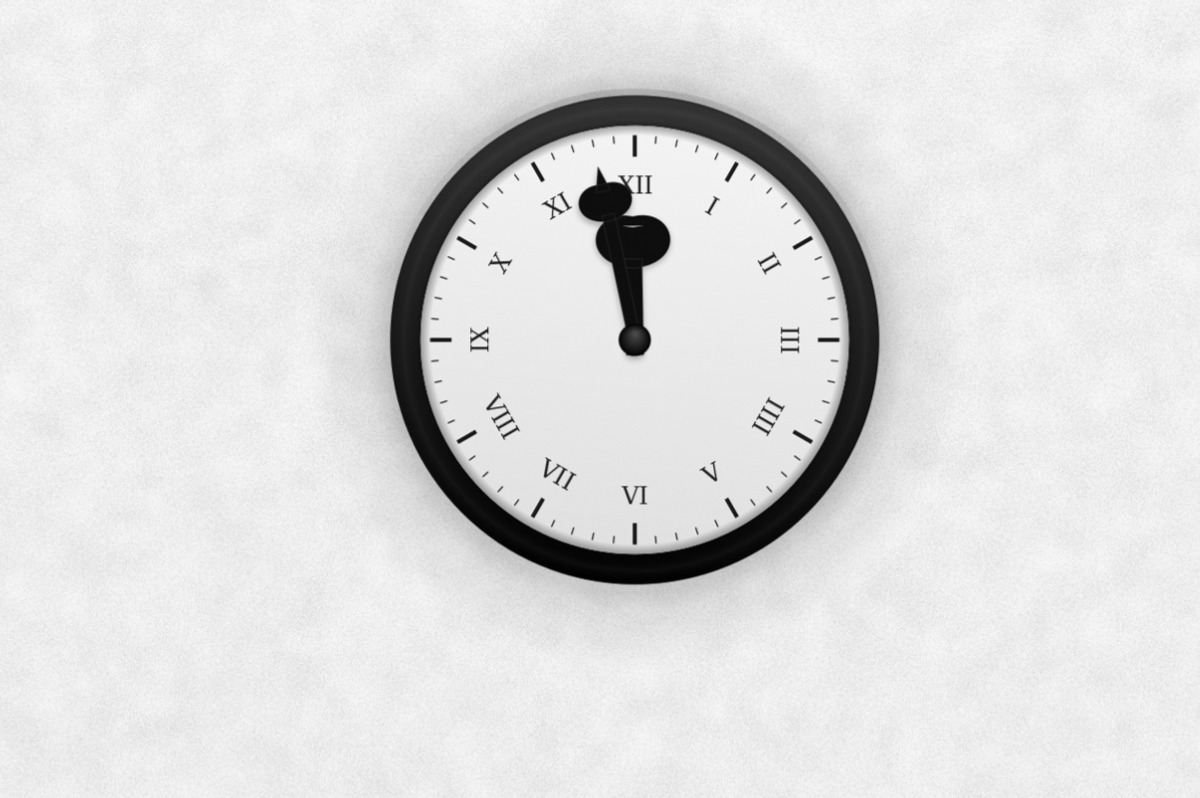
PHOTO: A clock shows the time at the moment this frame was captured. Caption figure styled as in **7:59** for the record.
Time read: **11:58**
